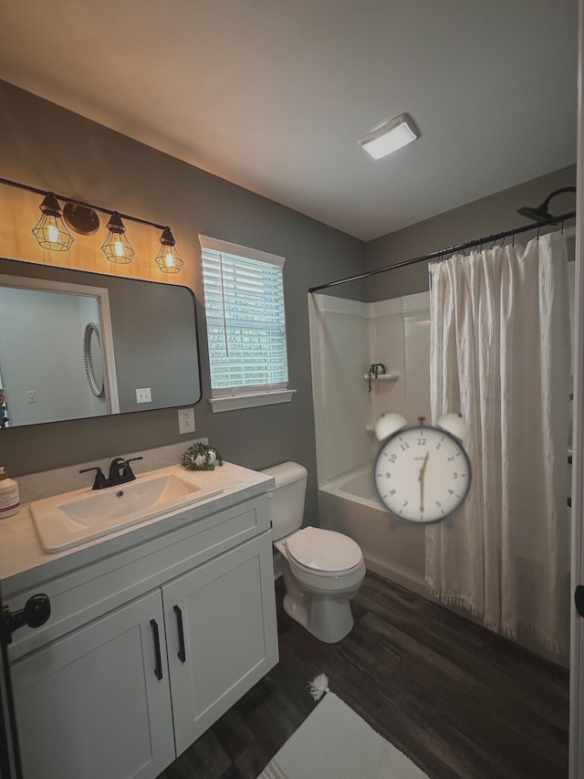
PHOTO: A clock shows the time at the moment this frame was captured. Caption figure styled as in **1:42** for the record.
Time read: **12:30**
